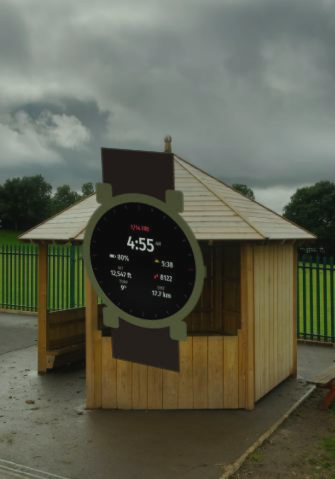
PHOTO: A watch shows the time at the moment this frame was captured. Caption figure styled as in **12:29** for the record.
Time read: **4:55**
